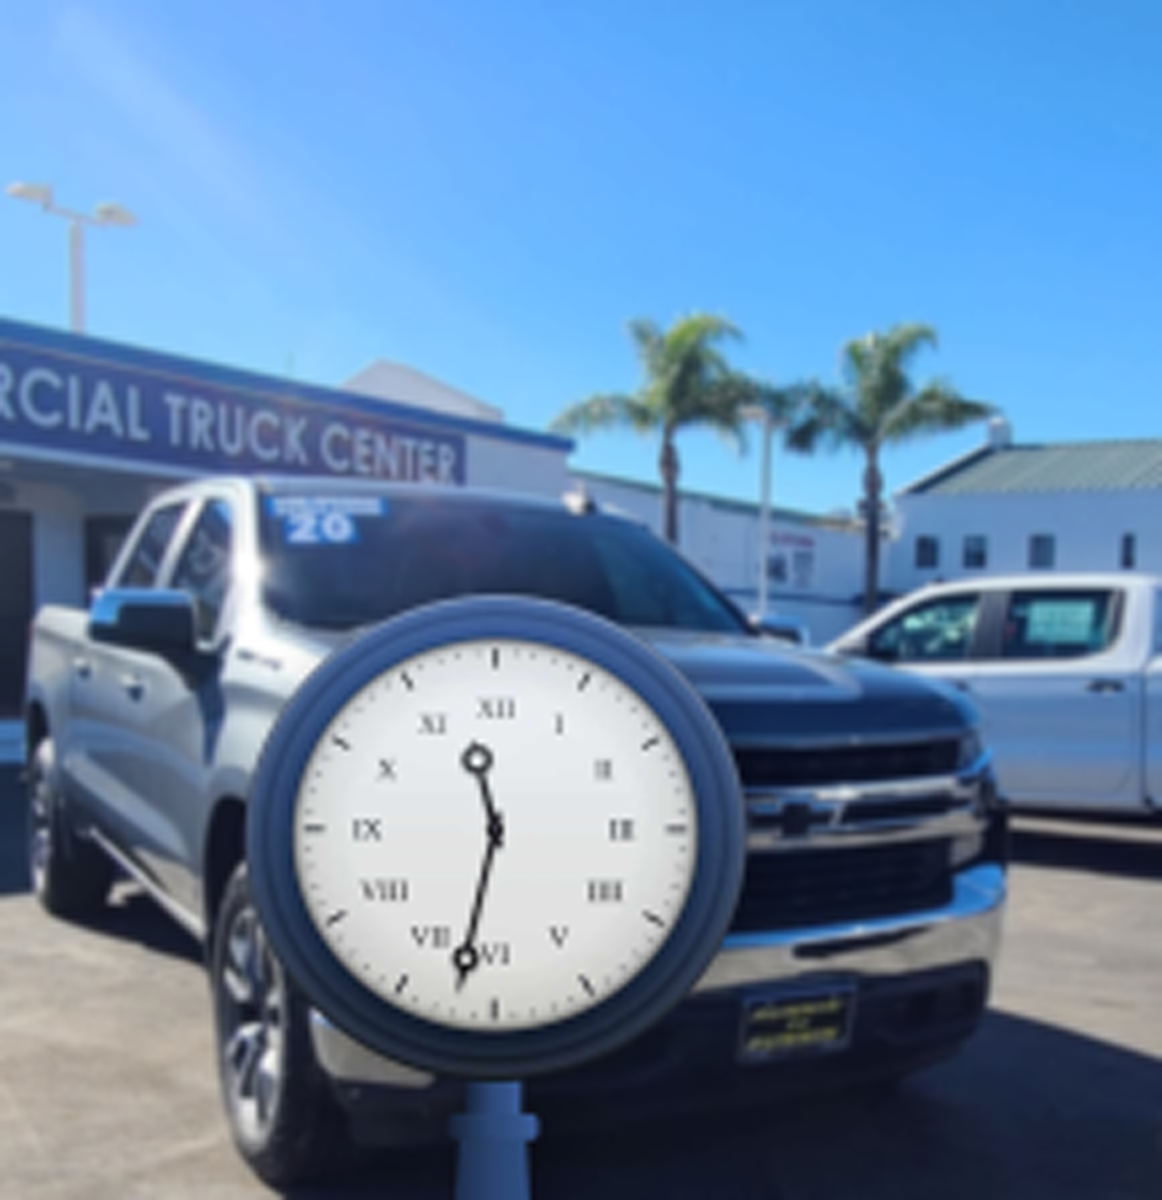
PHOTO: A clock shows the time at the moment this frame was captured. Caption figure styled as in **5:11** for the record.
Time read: **11:32**
